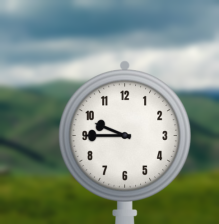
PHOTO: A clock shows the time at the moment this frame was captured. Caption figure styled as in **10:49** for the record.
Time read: **9:45**
